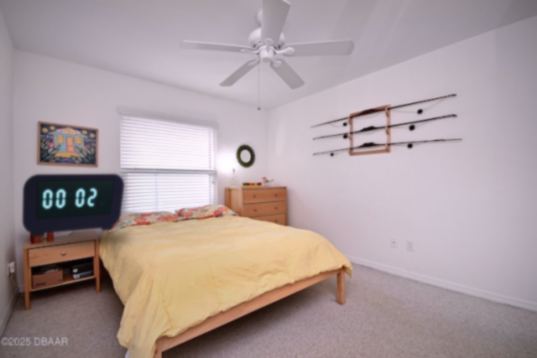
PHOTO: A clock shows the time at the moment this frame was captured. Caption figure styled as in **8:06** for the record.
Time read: **0:02**
